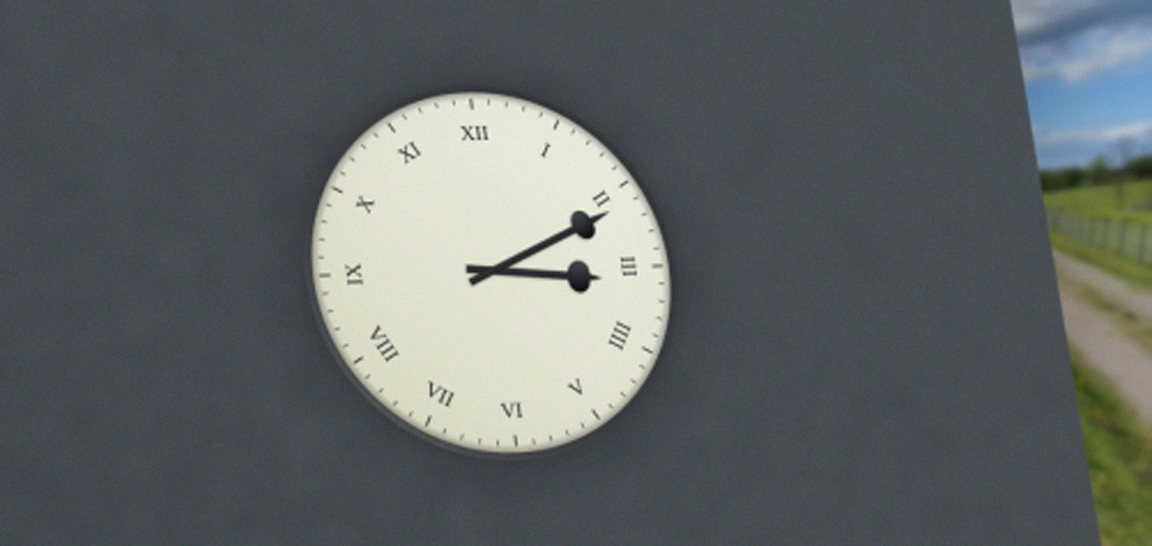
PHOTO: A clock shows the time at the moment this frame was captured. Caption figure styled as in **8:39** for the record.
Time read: **3:11**
